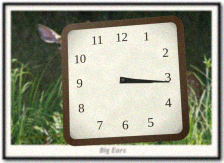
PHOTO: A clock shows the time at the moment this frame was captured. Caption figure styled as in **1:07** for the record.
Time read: **3:16**
